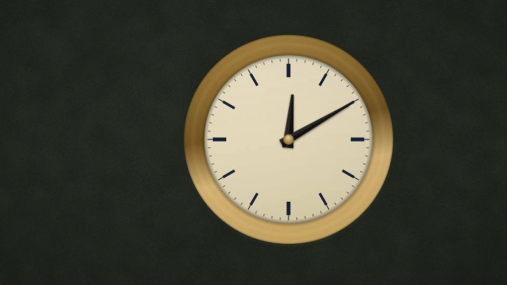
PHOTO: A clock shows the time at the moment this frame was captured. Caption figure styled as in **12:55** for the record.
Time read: **12:10**
